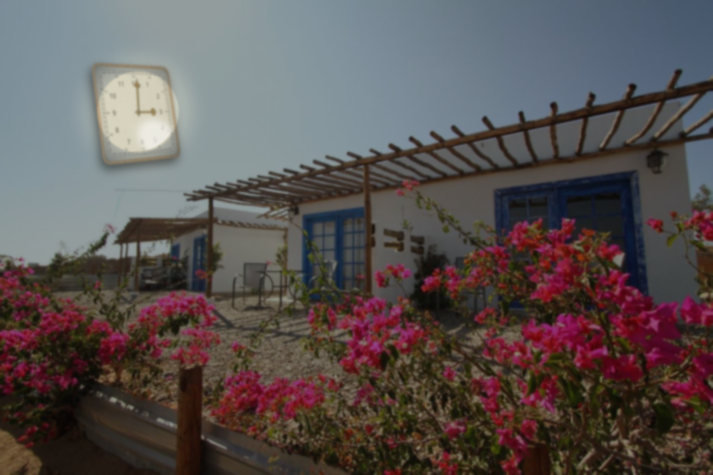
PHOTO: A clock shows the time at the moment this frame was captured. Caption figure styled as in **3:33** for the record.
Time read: **3:01**
